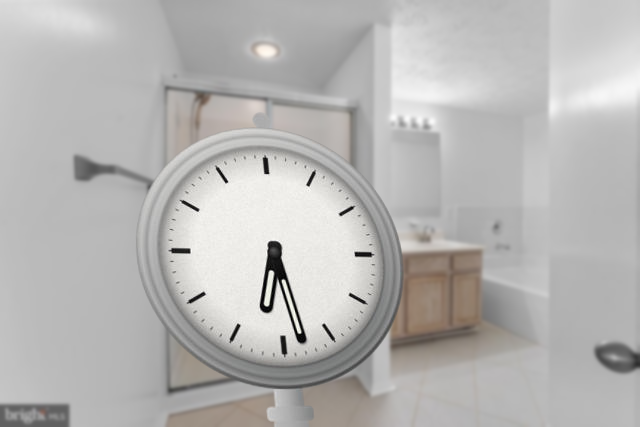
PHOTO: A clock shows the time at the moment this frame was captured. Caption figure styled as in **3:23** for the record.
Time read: **6:28**
